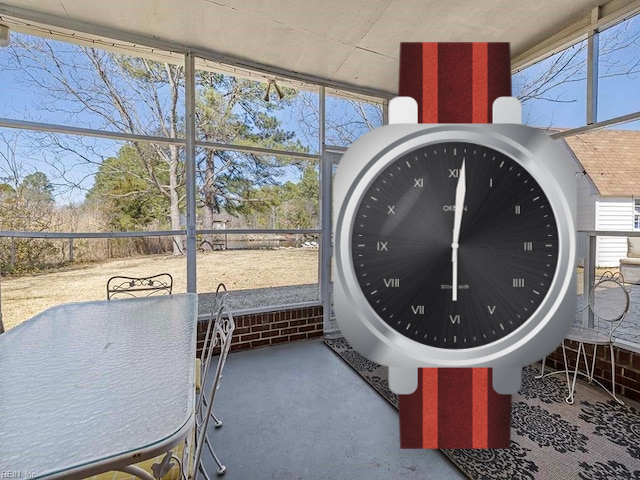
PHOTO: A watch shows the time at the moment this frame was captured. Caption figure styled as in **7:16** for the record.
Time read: **6:01**
